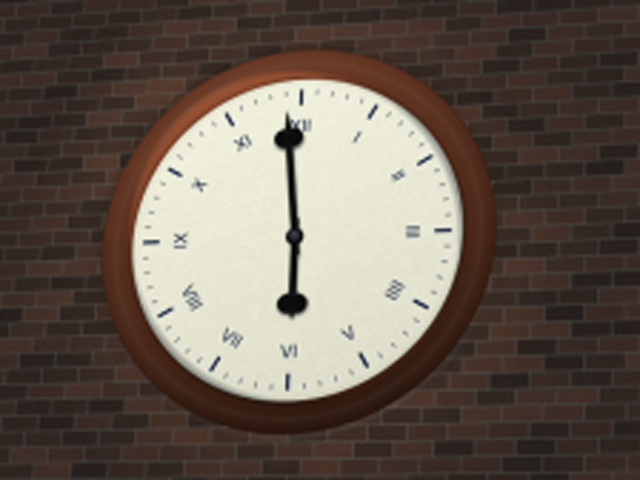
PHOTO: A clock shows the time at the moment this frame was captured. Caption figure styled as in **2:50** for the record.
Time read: **5:59**
